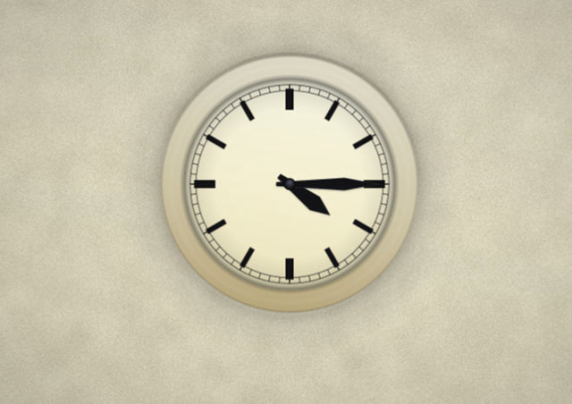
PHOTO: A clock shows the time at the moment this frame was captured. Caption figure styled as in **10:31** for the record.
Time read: **4:15**
